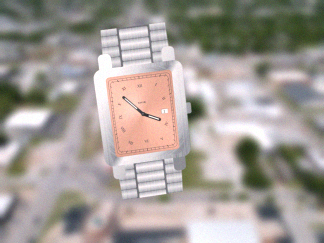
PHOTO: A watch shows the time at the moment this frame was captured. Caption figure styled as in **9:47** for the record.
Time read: **3:53**
